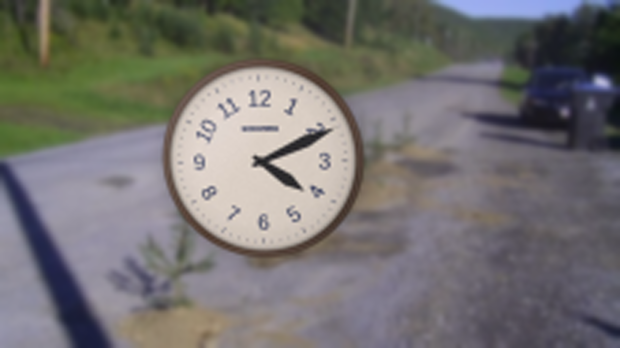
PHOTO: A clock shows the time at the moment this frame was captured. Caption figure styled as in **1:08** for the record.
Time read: **4:11**
